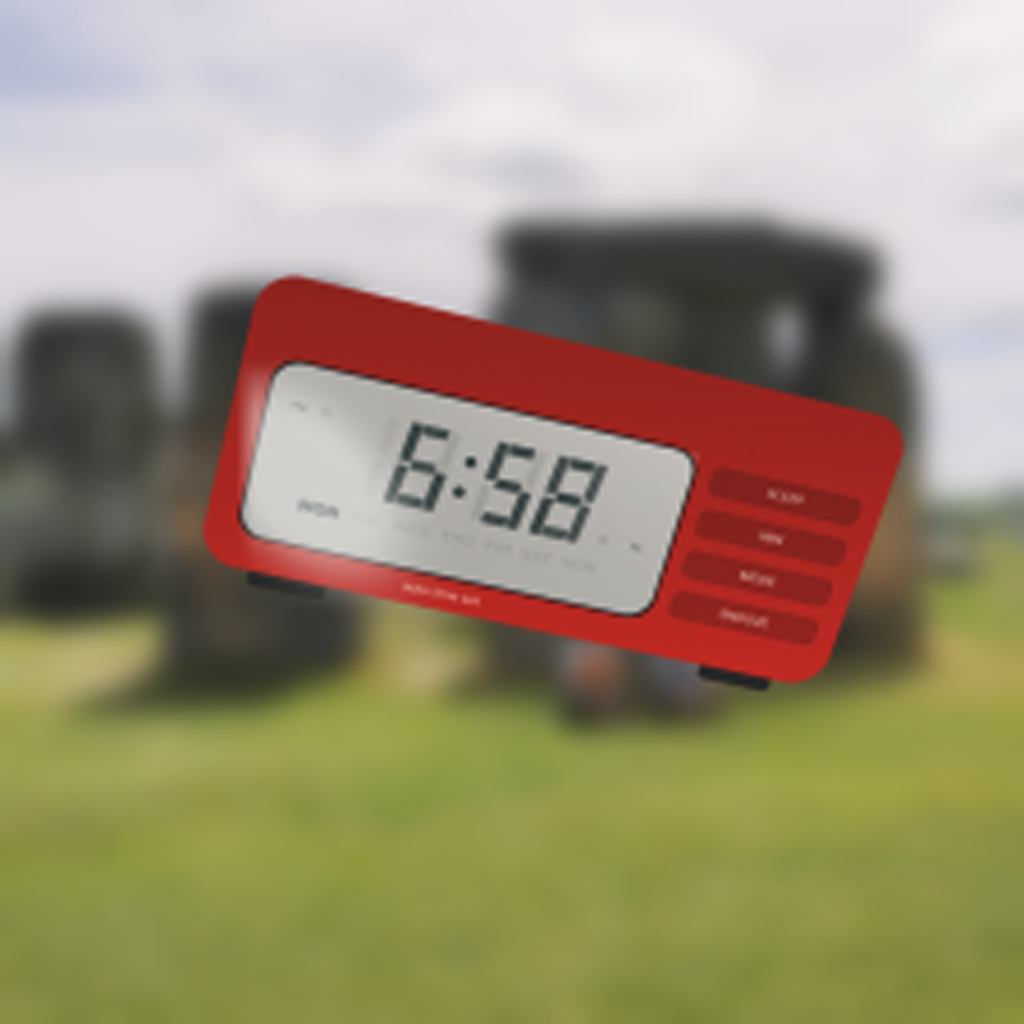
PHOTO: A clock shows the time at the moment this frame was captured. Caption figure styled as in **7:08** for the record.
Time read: **6:58**
